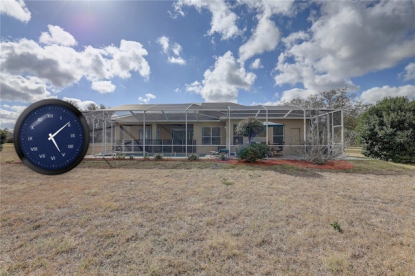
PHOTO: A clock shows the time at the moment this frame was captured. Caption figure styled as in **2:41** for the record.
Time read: **5:09**
